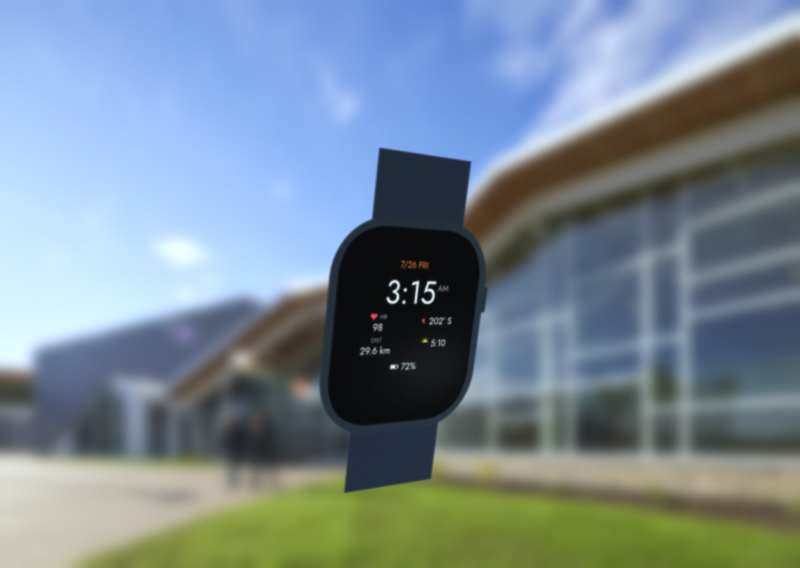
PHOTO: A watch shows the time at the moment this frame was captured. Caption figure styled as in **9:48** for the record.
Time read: **3:15**
